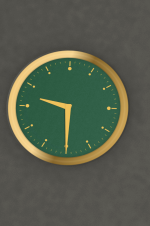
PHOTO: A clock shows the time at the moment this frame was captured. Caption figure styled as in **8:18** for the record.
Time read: **9:30**
